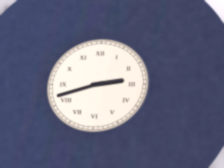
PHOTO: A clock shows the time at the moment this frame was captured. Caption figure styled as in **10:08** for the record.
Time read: **2:42**
